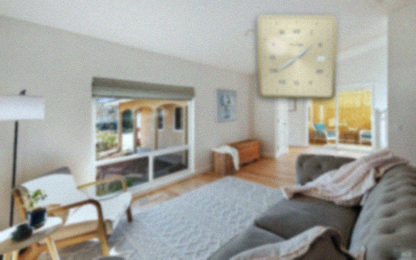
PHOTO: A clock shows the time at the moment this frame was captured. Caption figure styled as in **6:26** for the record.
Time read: **1:39**
